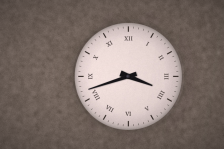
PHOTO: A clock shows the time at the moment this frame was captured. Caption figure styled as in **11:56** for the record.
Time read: **3:42**
